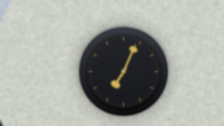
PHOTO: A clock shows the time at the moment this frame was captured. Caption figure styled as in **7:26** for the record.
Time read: **7:04**
